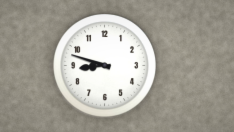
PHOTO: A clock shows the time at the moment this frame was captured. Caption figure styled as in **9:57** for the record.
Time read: **8:48**
